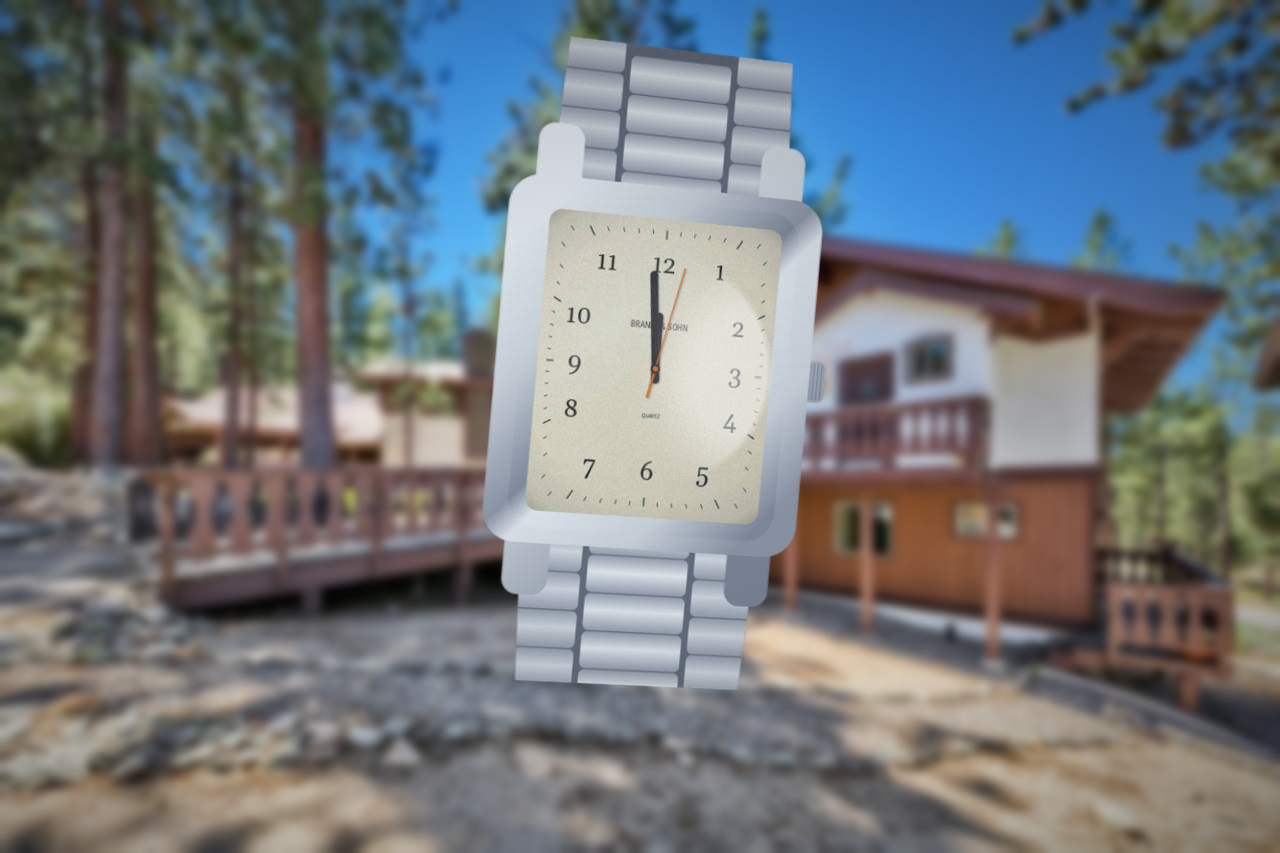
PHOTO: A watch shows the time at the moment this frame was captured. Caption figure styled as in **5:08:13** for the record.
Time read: **11:59:02**
